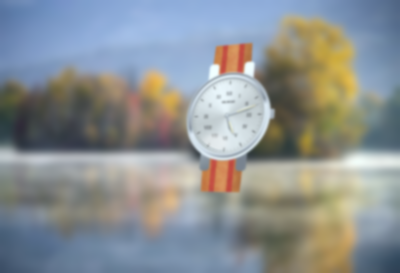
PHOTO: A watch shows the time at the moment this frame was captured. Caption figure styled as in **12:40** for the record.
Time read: **5:12**
